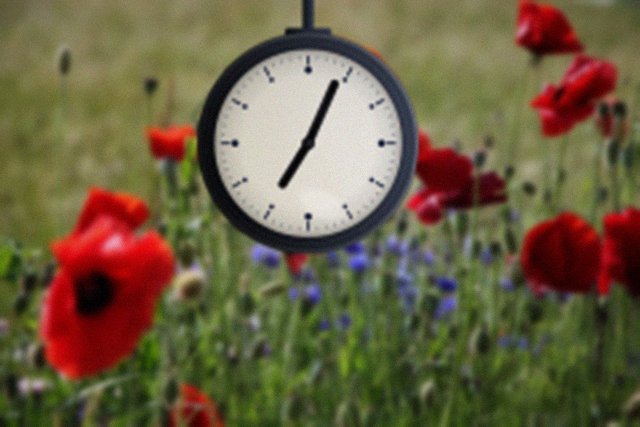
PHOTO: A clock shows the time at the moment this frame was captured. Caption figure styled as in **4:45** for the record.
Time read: **7:04**
